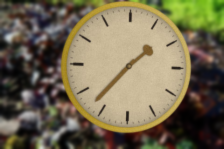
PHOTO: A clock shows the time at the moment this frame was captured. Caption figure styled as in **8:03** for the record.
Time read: **1:37**
